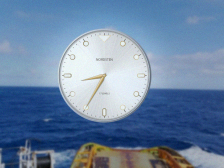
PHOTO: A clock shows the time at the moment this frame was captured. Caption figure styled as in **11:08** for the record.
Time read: **8:35**
